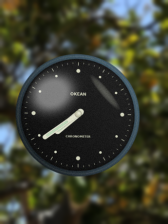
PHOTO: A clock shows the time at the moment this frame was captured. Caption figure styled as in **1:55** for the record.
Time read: **7:39**
